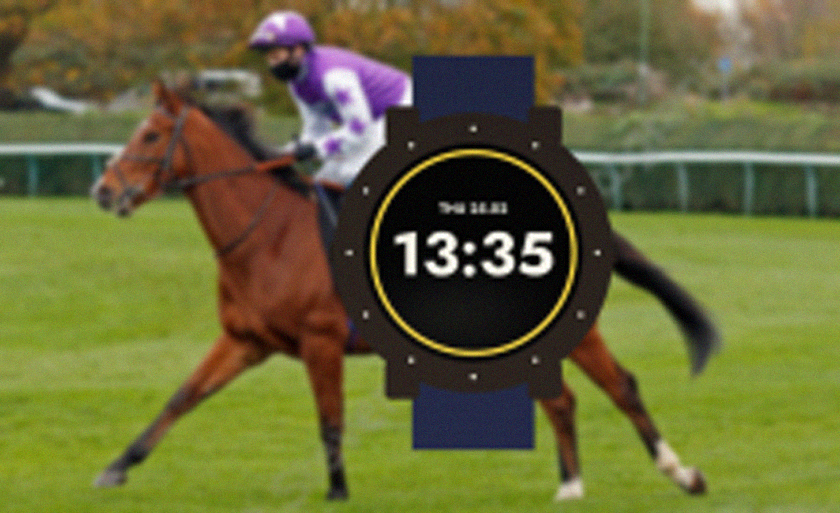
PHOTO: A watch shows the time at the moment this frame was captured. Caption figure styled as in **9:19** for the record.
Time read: **13:35**
